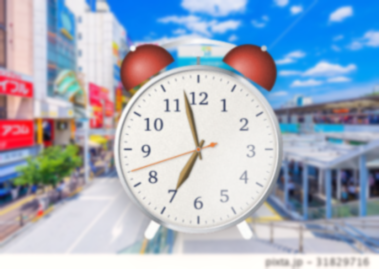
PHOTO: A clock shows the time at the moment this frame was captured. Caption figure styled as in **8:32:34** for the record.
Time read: **6:57:42**
